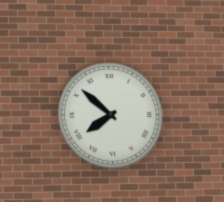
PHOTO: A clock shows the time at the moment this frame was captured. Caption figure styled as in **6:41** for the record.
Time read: **7:52**
